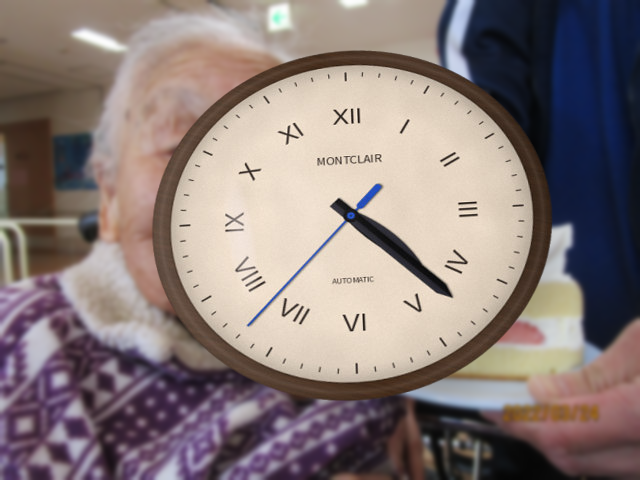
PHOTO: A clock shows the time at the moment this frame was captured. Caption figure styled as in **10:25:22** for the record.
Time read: **4:22:37**
